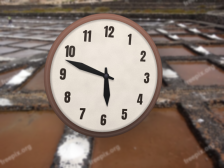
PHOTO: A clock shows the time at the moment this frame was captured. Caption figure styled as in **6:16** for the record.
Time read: **5:48**
